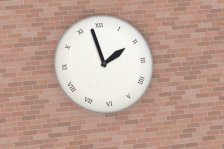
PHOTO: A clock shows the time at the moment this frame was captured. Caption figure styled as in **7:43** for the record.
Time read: **1:58**
